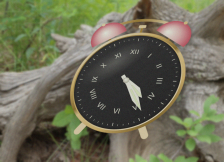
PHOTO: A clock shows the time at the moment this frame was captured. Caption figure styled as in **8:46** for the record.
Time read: **4:24**
